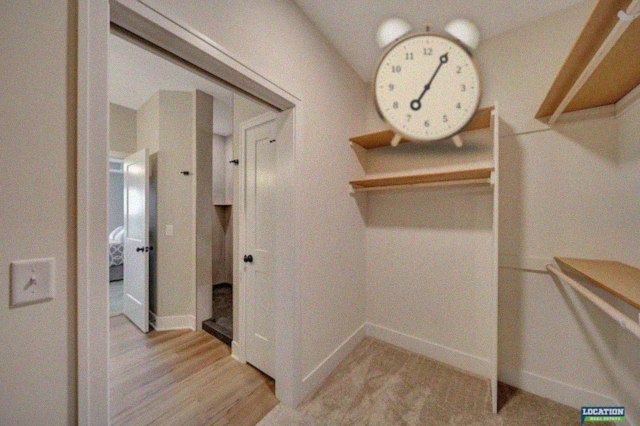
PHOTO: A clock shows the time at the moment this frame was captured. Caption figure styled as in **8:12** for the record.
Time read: **7:05**
